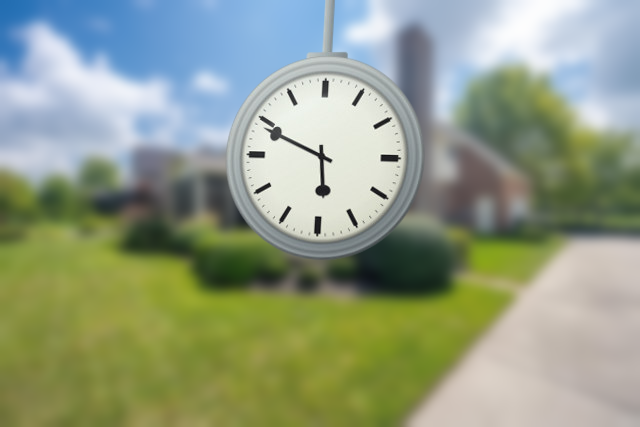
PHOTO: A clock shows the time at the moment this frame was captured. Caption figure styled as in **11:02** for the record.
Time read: **5:49**
